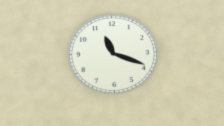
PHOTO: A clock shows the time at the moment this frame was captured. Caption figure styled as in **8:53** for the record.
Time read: **11:19**
